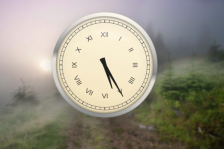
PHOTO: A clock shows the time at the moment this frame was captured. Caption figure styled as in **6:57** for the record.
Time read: **5:25**
